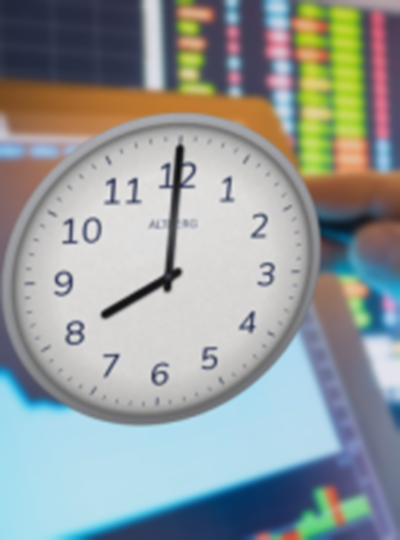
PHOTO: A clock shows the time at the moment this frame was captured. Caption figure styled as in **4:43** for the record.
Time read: **8:00**
